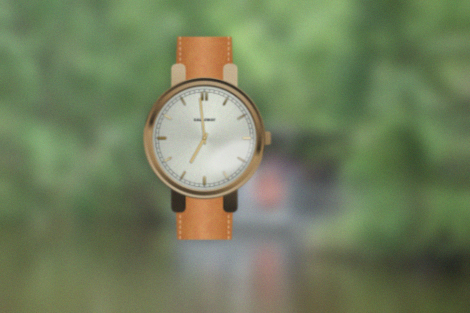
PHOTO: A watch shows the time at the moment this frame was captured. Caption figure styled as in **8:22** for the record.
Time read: **6:59**
